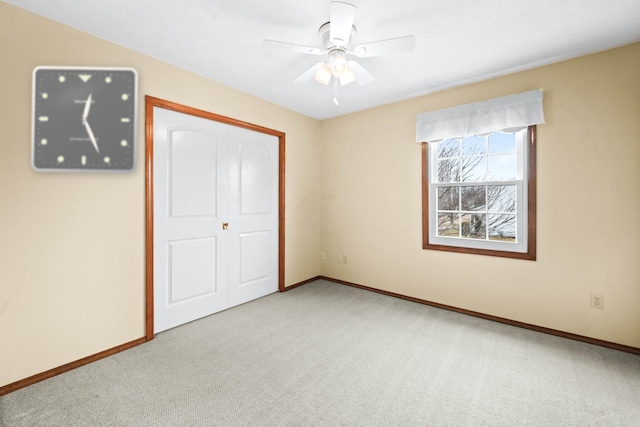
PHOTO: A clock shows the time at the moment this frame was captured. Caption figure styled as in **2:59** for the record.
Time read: **12:26**
